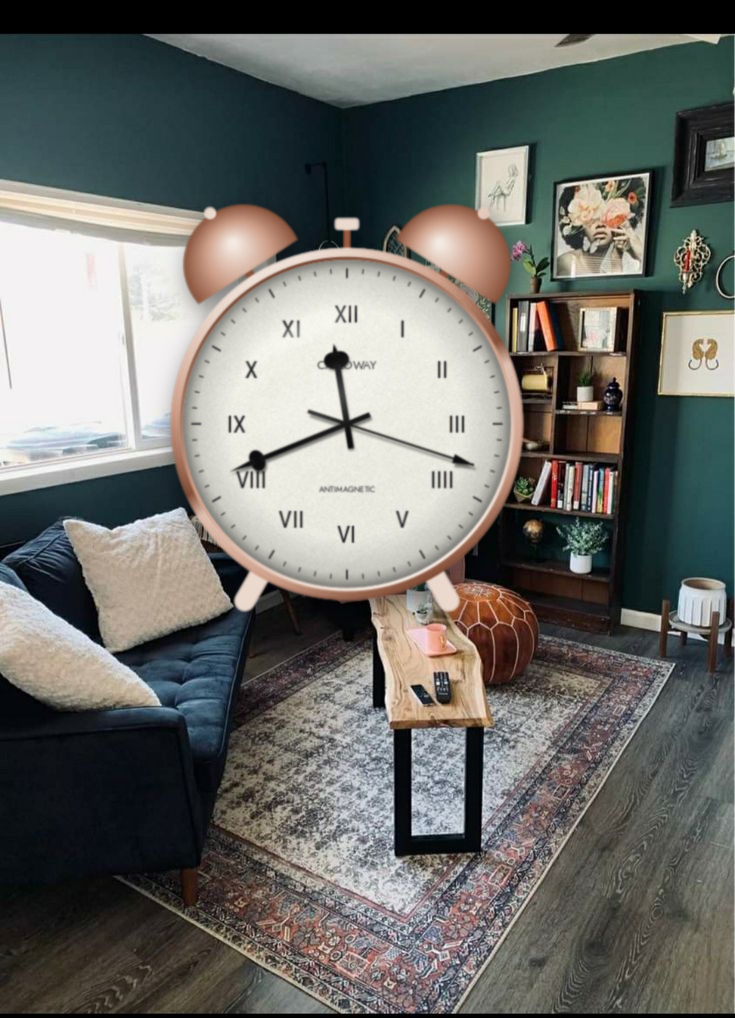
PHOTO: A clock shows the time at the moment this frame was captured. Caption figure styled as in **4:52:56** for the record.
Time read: **11:41:18**
